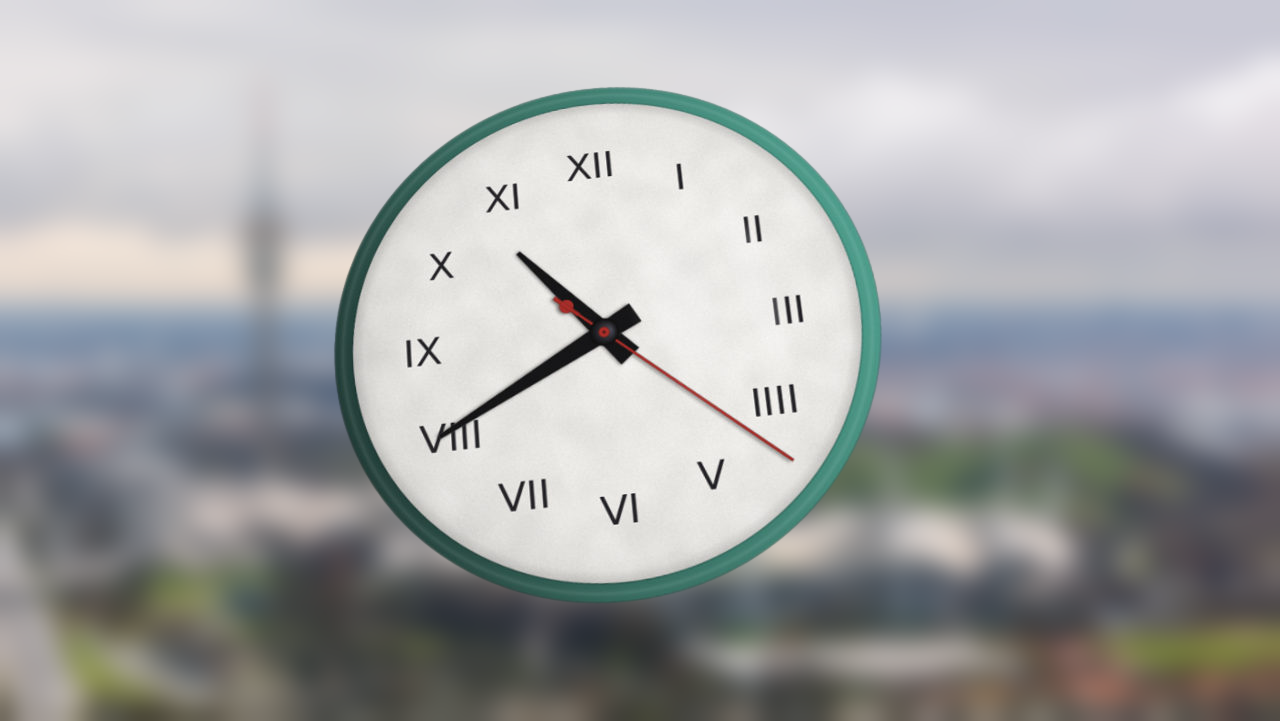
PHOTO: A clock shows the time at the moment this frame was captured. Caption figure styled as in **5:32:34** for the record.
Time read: **10:40:22**
